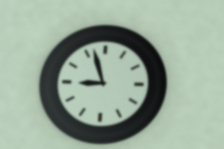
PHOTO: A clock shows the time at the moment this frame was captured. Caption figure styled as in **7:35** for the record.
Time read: **8:57**
